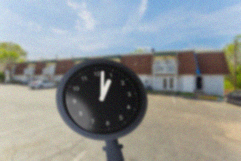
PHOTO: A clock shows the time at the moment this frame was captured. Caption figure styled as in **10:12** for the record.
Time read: **1:02**
